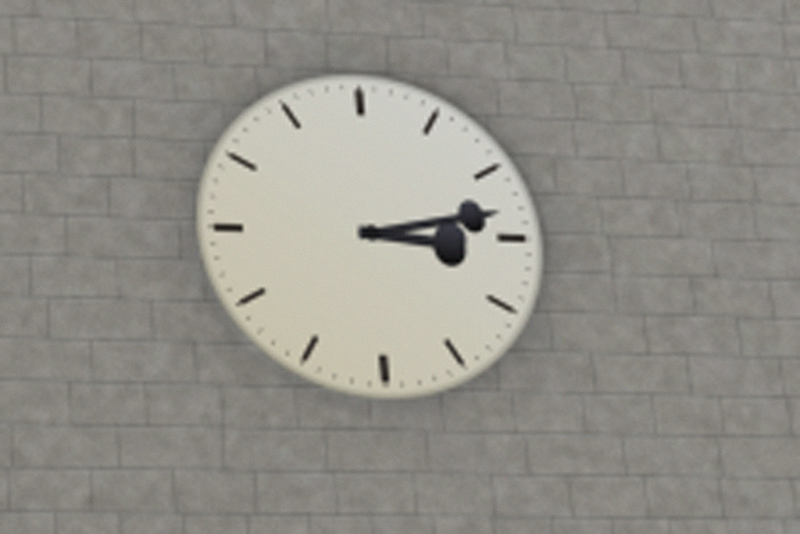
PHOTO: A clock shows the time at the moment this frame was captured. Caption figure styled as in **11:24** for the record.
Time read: **3:13**
